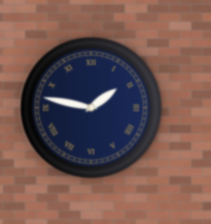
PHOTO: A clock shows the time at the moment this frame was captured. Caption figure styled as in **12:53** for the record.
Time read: **1:47**
